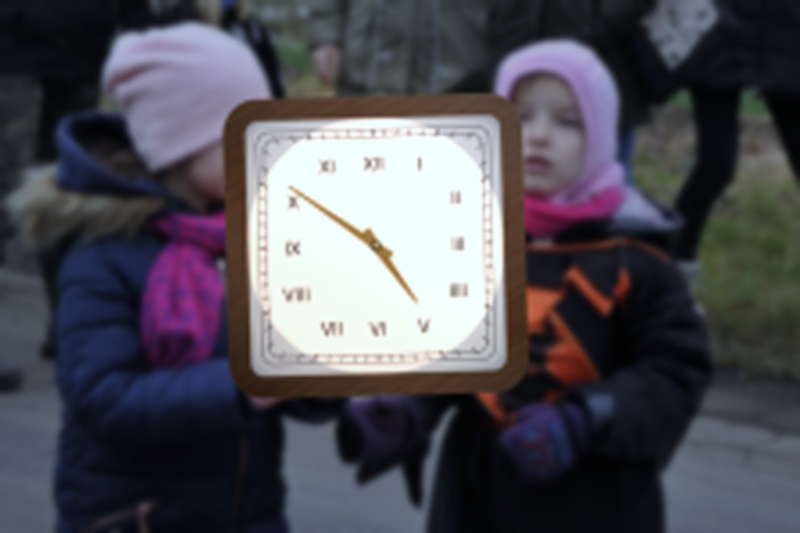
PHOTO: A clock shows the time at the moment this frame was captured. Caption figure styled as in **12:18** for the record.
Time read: **4:51**
